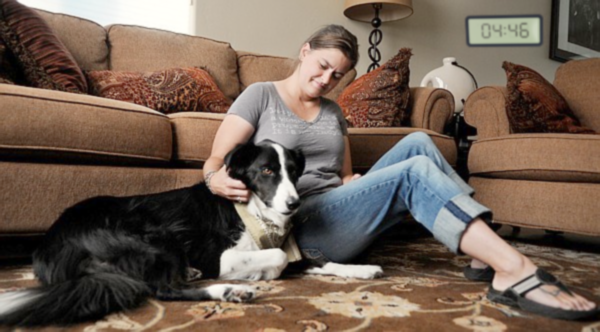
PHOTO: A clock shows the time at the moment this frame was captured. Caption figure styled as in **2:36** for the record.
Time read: **4:46**
